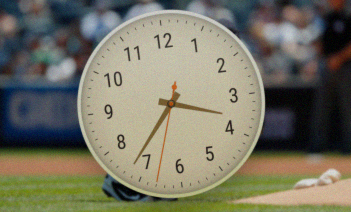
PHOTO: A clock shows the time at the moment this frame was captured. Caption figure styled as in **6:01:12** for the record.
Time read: **3:36:33**
